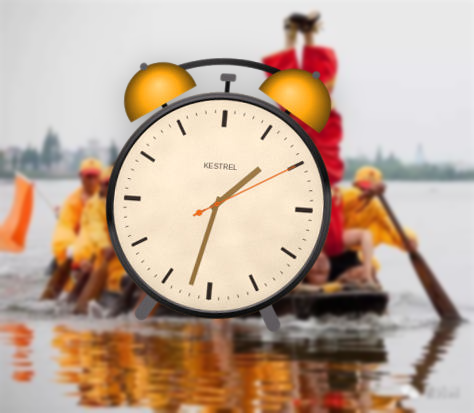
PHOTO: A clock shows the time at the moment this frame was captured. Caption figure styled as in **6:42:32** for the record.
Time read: **1:32:10**
